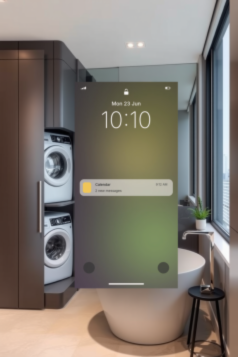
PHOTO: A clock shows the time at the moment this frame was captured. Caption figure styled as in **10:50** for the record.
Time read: **10:10**
